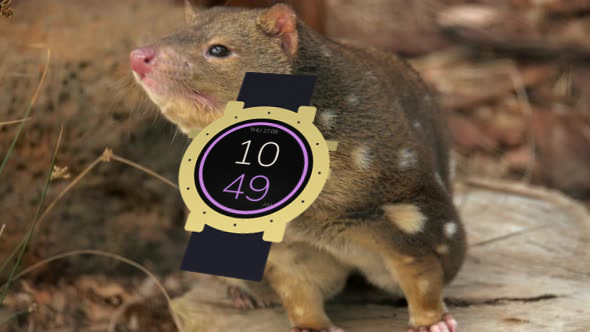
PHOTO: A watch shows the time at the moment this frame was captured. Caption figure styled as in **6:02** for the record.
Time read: **10:49**
